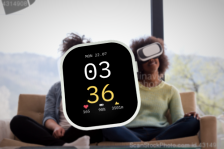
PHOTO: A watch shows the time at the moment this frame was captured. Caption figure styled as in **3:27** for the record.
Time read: **3:36**
